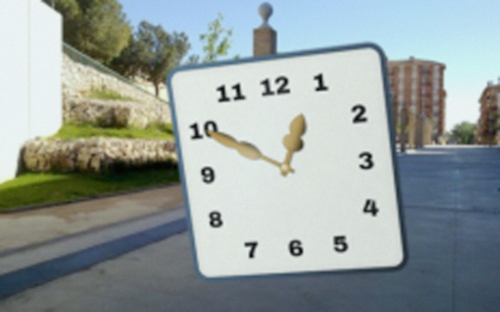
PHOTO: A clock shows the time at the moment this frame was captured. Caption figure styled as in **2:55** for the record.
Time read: **12:50**
